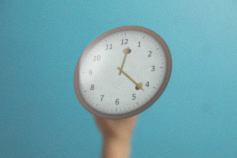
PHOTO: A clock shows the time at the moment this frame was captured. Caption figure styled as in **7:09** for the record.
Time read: **12:22**
